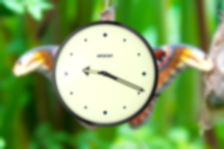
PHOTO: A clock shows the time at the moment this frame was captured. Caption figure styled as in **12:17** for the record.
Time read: **9:19**
